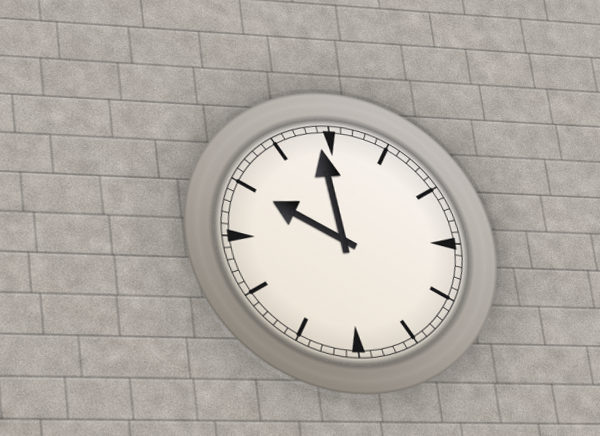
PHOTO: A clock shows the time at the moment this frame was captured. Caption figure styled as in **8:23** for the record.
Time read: **9:59**
